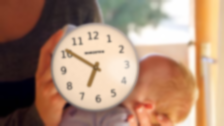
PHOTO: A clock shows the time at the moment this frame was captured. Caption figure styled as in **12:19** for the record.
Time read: **6:51**
